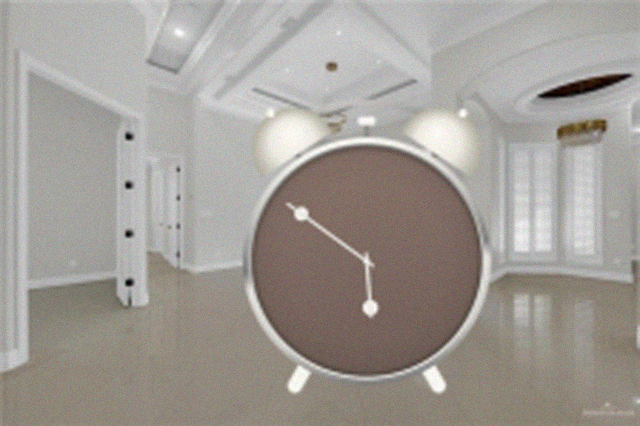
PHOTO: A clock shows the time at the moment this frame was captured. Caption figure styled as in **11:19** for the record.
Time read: **5:51**
